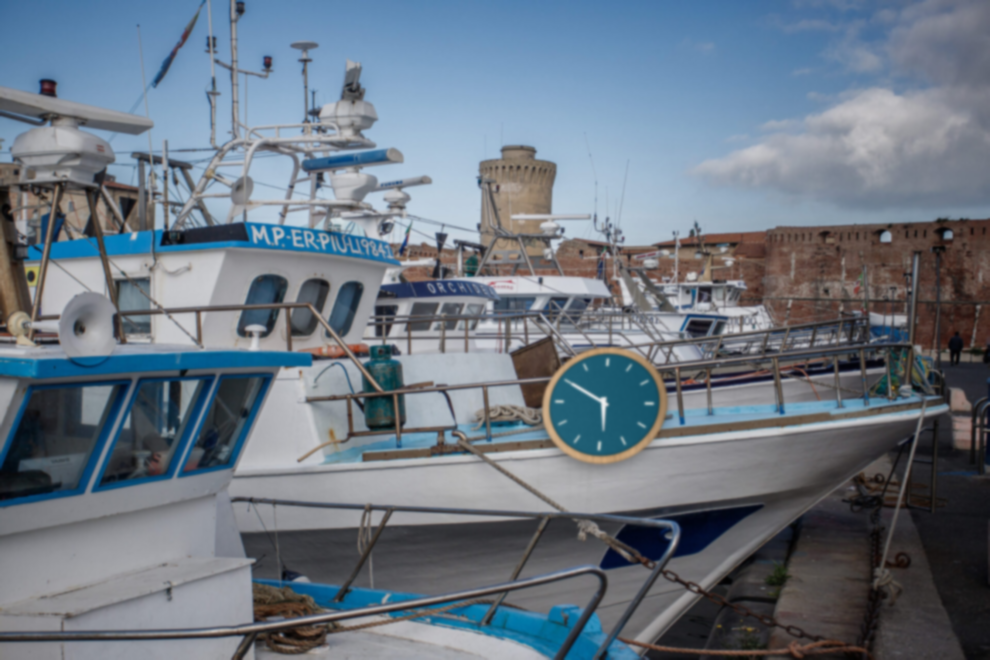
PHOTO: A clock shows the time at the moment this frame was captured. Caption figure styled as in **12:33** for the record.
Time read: **5:50**
